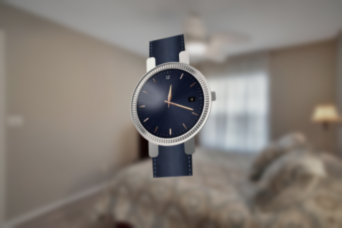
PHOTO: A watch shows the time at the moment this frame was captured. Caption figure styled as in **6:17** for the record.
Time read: **12:19**
